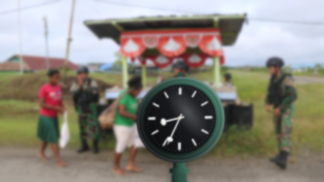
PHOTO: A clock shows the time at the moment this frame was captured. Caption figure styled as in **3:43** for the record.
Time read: **8:34**
